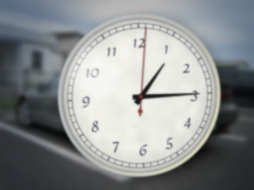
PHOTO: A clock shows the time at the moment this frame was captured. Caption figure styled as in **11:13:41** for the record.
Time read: **1:15:01**
